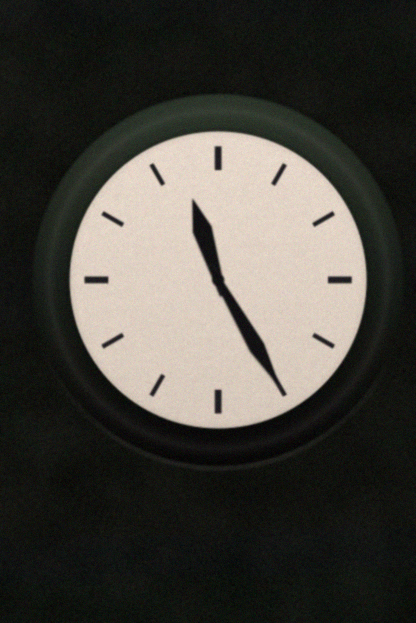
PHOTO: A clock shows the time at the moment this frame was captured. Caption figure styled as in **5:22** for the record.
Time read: **11:25**
